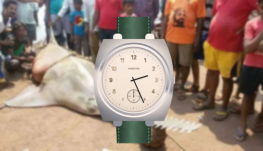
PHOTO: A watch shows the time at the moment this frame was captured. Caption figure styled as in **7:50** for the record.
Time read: **2:26**
